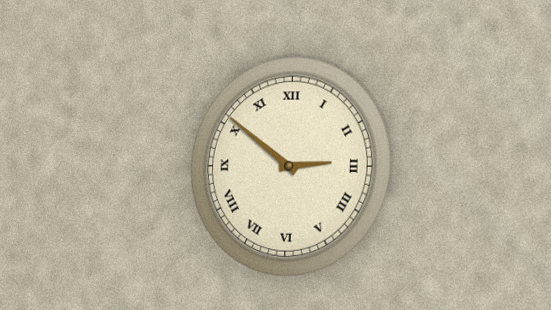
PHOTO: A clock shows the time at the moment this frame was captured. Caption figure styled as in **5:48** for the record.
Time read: **2:51**
